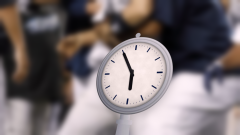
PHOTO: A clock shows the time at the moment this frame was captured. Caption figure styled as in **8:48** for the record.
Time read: **5:55**
